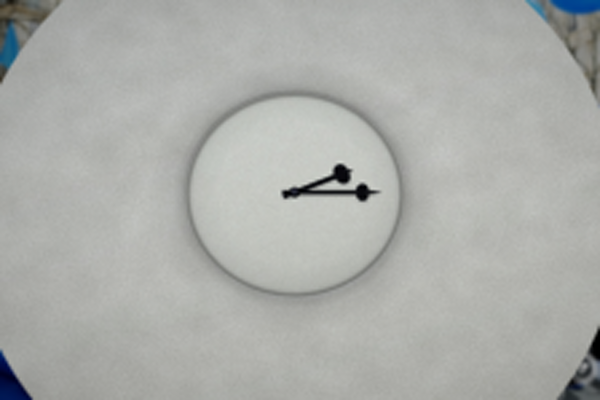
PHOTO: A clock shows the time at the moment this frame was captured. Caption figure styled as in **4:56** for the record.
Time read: **2:15**
